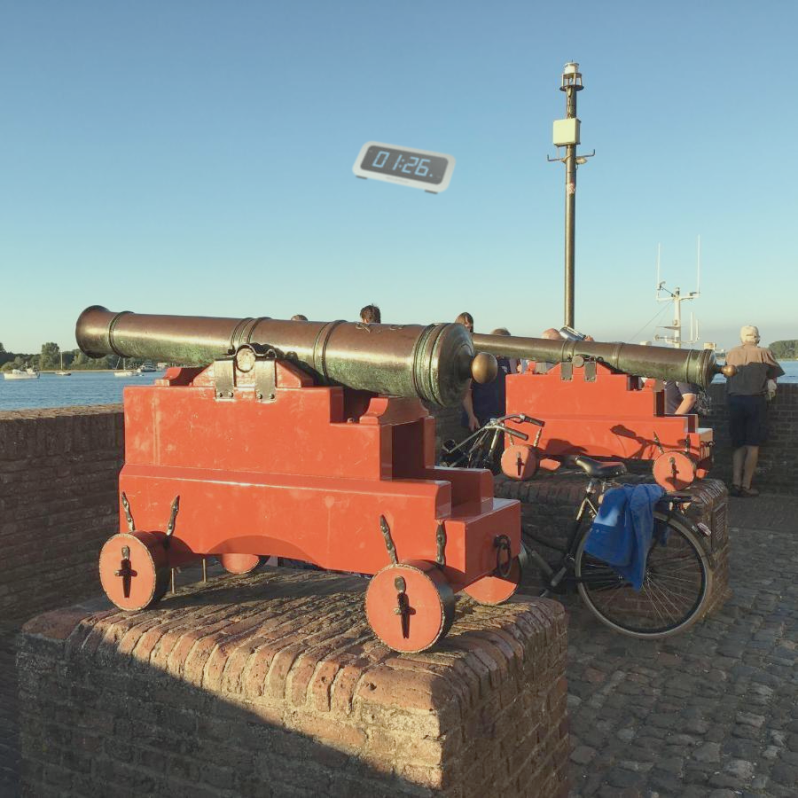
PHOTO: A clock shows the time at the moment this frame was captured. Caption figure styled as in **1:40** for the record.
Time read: **1:26**
